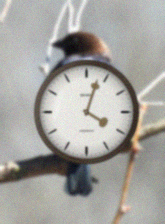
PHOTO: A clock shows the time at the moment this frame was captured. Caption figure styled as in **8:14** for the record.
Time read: **4:03**
